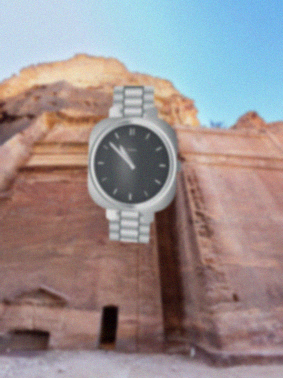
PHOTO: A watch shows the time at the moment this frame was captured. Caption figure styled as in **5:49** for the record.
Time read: **10:52**
